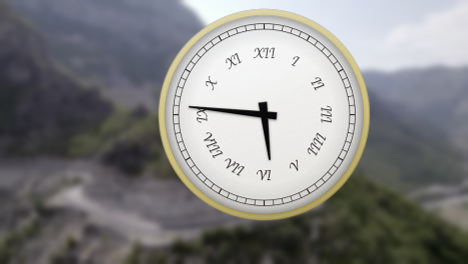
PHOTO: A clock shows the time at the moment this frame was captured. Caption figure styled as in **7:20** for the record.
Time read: **5:46**
